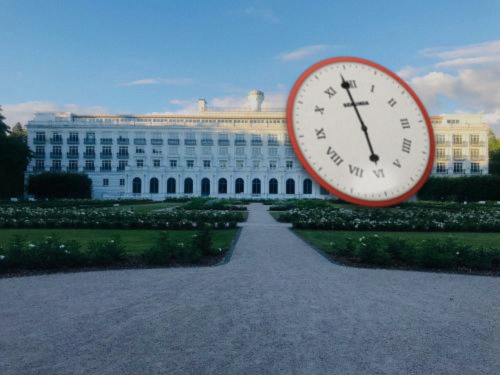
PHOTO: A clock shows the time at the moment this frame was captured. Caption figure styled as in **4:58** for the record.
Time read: **5:59**
